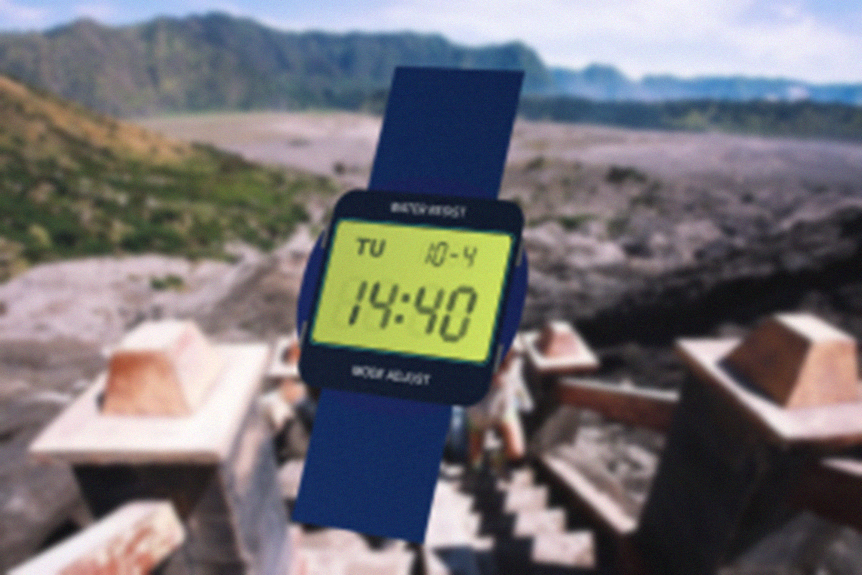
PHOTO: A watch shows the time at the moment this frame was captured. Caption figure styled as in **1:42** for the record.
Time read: **14:40**
